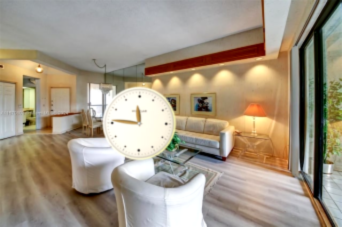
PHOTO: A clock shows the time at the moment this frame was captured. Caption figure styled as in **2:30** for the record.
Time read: **11:46**
